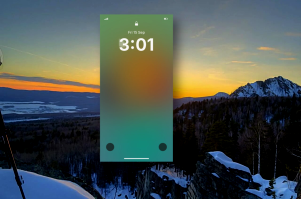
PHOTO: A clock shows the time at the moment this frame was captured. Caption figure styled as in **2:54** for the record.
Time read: **3:01**
